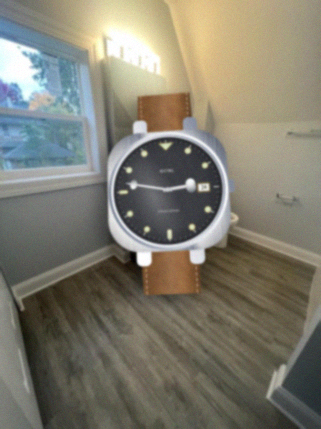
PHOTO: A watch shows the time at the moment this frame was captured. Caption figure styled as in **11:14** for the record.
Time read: **2:47**
